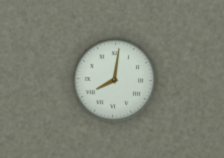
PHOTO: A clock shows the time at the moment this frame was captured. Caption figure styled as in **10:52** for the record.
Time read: **8:01**
